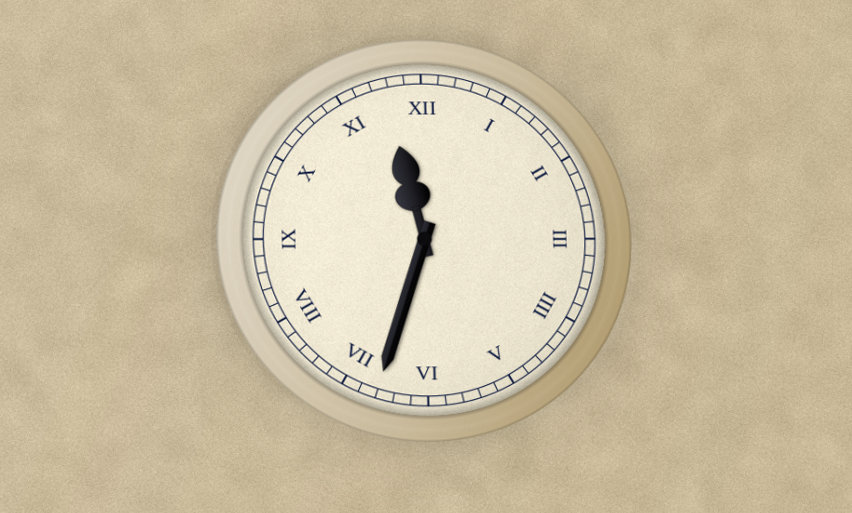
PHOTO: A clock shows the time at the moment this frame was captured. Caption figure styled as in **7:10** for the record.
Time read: **11:33**
